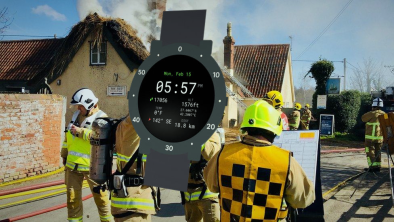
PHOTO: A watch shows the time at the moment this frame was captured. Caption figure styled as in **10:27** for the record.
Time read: **5:57**
